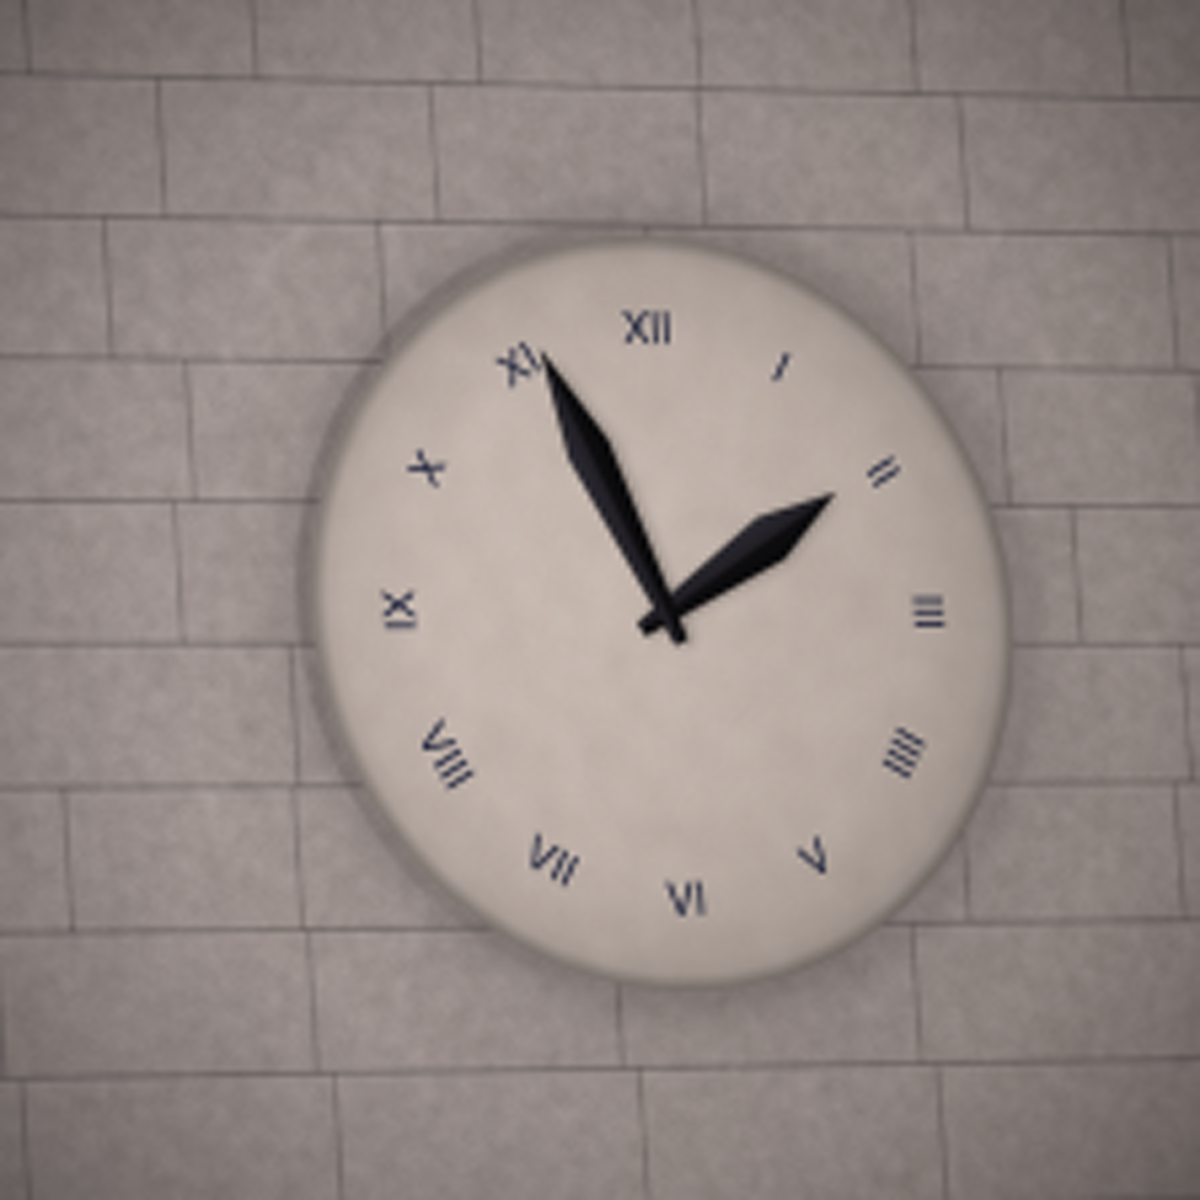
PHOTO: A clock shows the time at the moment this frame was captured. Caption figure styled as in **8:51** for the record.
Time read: **1:56**
